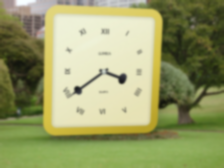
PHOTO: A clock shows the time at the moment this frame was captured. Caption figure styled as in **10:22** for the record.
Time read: **3:39**
